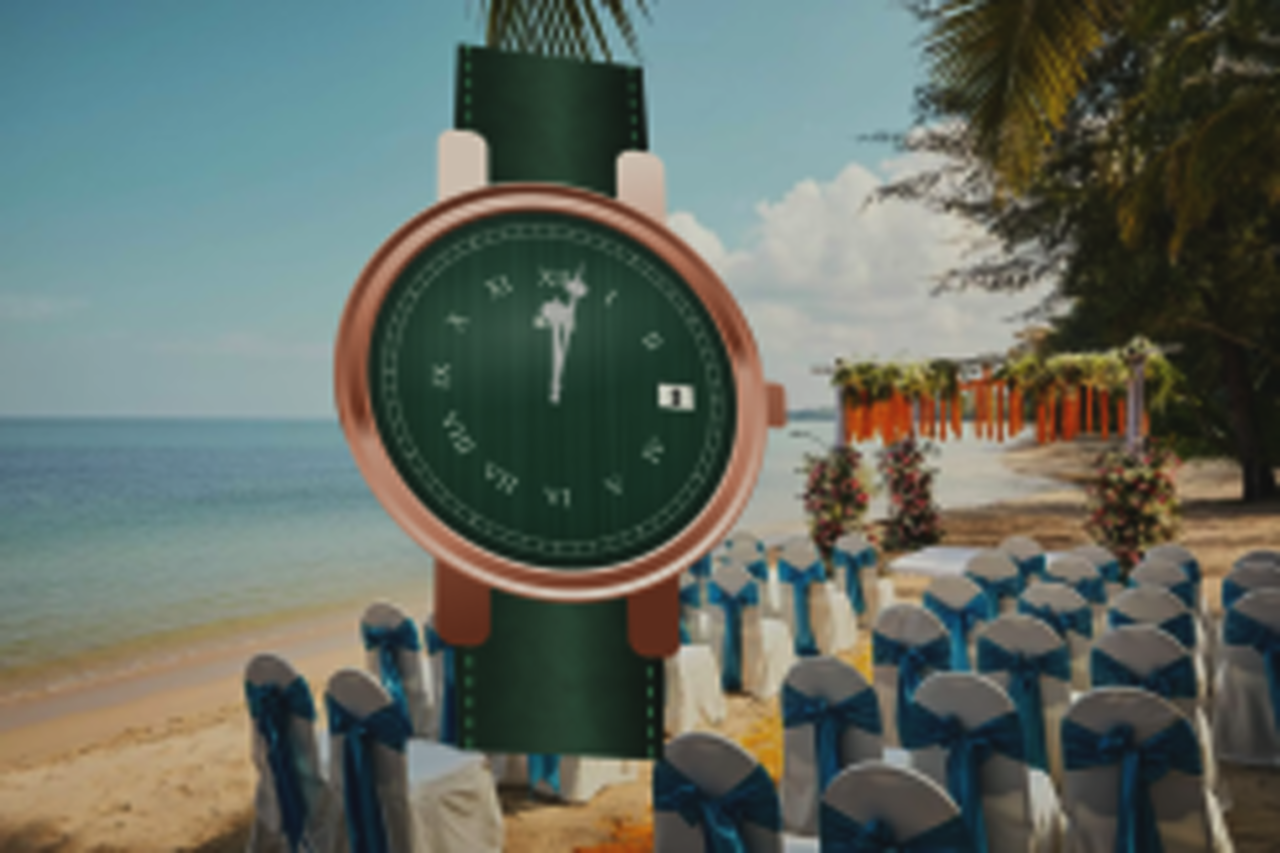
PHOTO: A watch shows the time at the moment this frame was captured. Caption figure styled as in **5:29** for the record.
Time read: **12:02**
